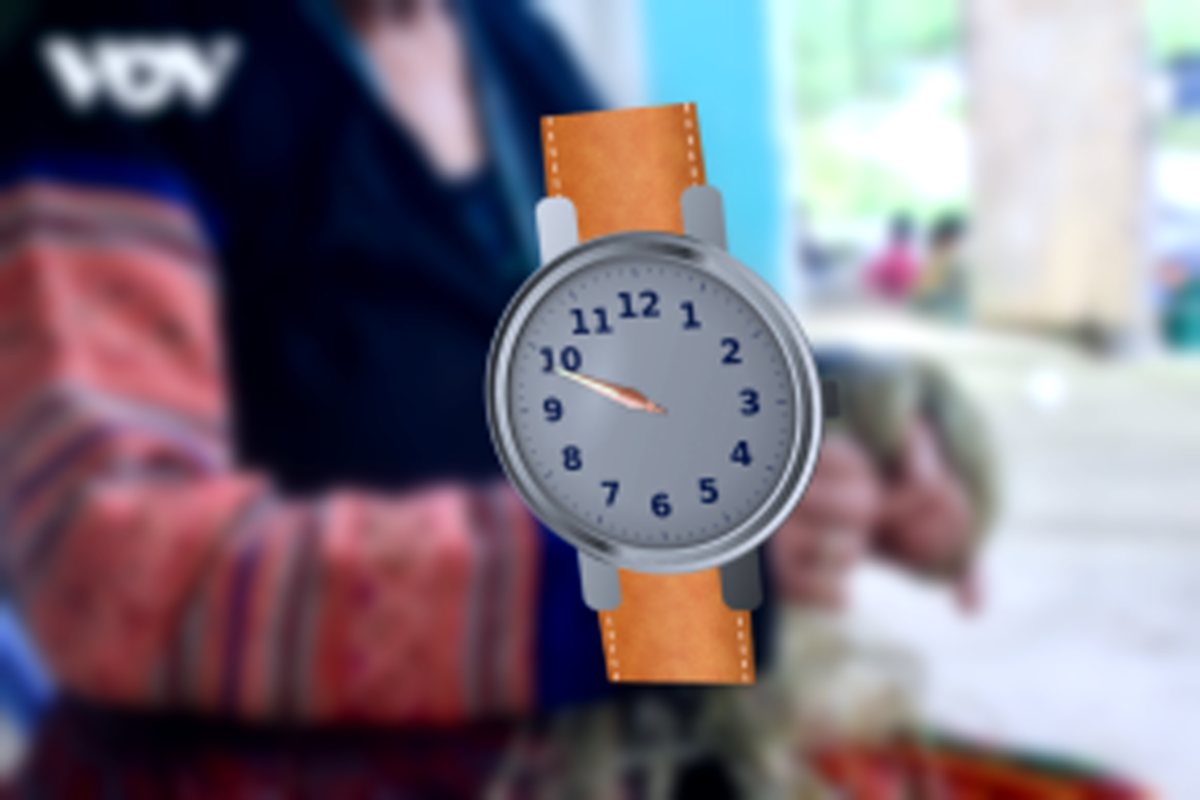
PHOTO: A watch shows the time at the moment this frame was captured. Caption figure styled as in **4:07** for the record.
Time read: **9:49**
